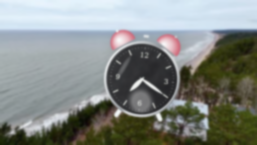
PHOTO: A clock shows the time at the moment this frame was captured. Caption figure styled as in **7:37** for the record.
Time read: **7:20**
